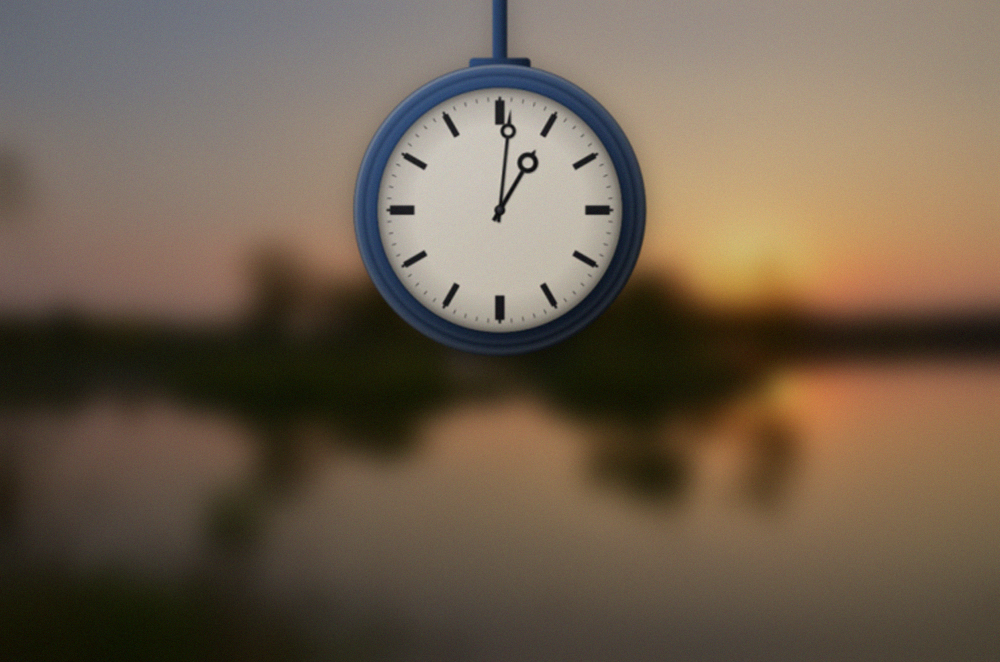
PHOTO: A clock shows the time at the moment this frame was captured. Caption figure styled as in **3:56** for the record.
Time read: **1:01**
